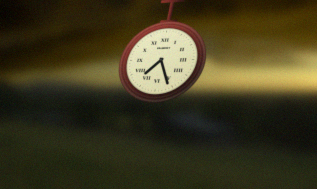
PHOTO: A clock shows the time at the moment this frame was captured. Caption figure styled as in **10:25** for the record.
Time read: **7:26**
